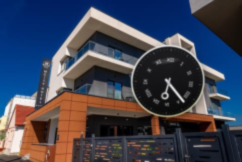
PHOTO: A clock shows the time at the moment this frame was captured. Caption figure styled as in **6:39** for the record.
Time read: **6:23**
